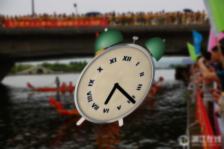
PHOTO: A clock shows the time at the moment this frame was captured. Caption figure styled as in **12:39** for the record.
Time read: **6:20**
